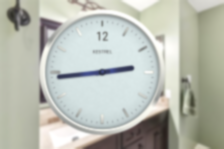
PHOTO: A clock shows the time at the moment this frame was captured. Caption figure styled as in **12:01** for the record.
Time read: **2:44**
